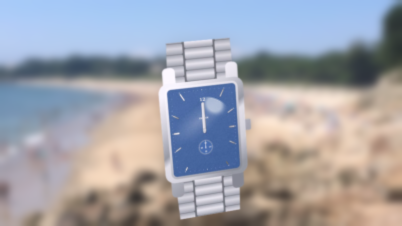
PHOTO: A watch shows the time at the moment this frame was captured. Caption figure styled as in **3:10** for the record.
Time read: **12:00**
